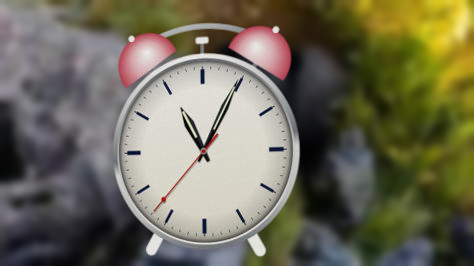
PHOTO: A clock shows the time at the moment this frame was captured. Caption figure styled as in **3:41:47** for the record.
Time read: **11:04:37**
